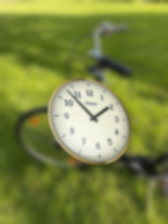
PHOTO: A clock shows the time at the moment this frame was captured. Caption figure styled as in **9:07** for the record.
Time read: **1:53**
